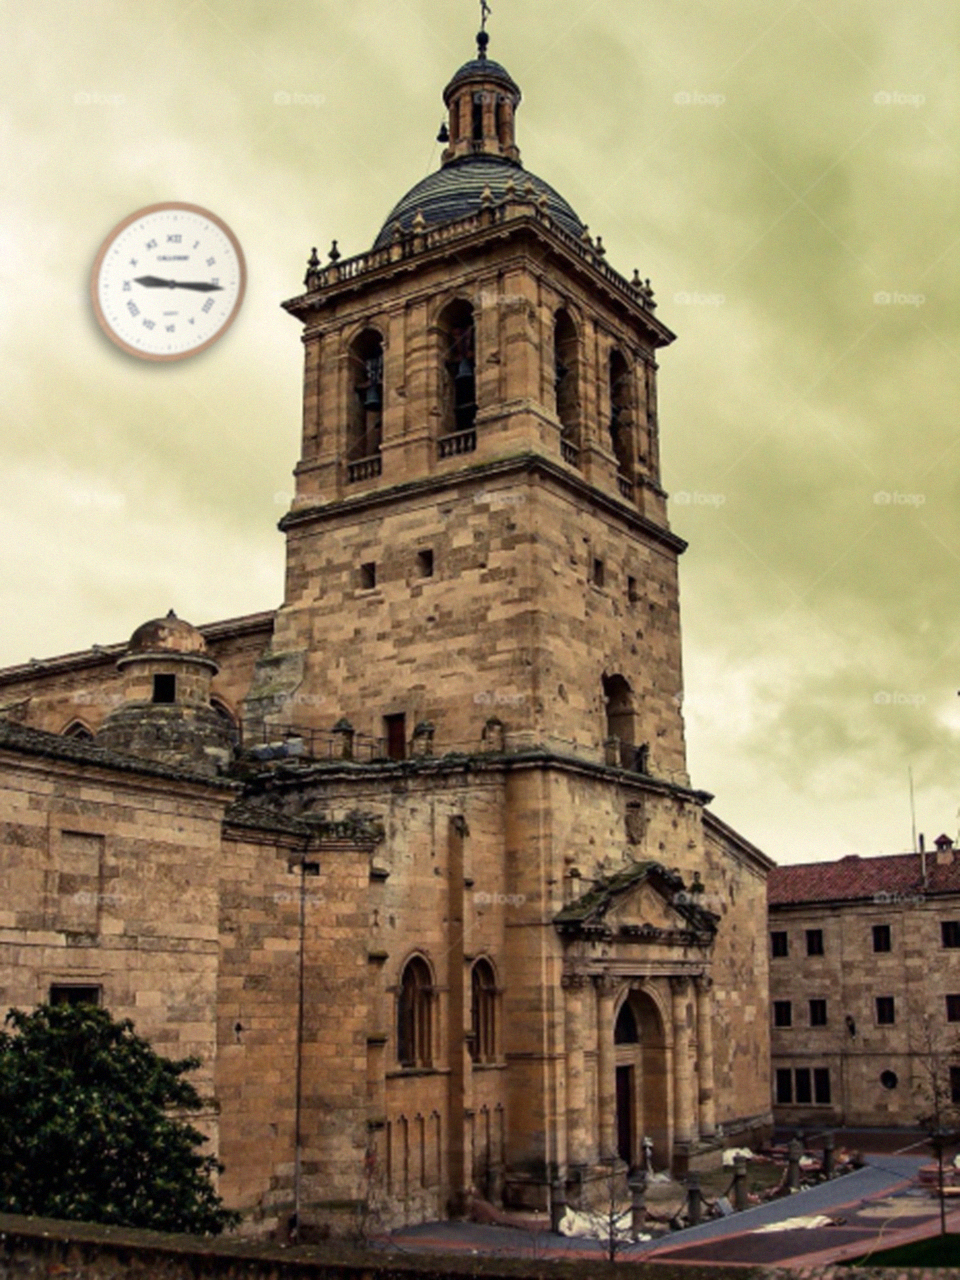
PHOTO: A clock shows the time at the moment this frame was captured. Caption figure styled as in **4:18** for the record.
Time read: **9:16**
